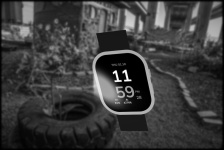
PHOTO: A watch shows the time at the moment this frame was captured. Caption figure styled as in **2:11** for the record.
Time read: **11:59**
